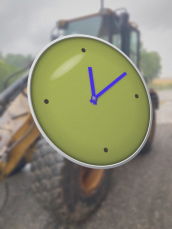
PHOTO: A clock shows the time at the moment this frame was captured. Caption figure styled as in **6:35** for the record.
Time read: **12:10**
